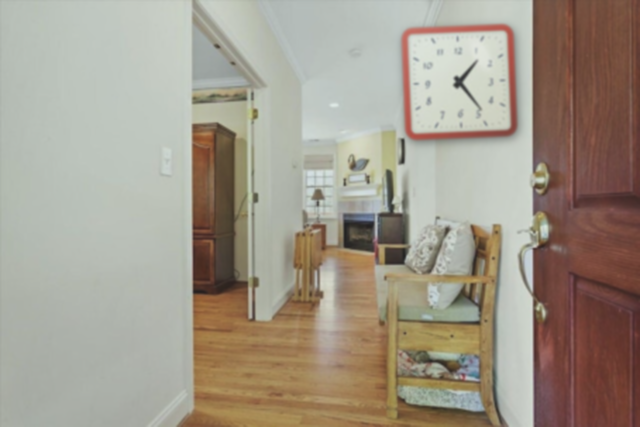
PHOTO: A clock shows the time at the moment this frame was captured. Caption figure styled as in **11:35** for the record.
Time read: **1:24**
